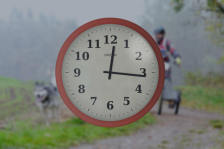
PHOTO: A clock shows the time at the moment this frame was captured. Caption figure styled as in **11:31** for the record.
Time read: **12:16**
